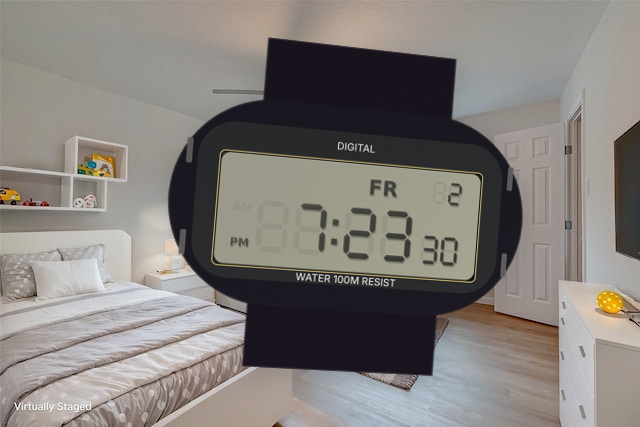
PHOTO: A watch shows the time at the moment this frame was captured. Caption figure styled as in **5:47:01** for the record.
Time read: **7:23:30**
